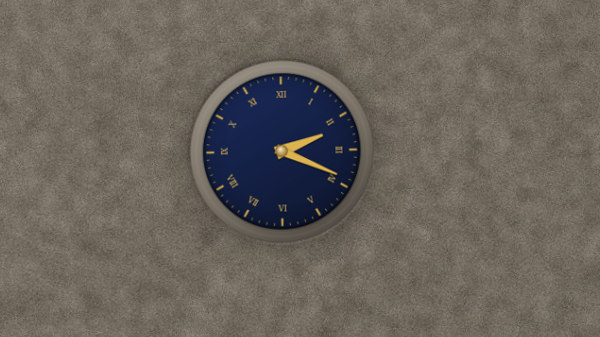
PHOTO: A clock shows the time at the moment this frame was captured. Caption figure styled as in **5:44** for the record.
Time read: **2:19**
